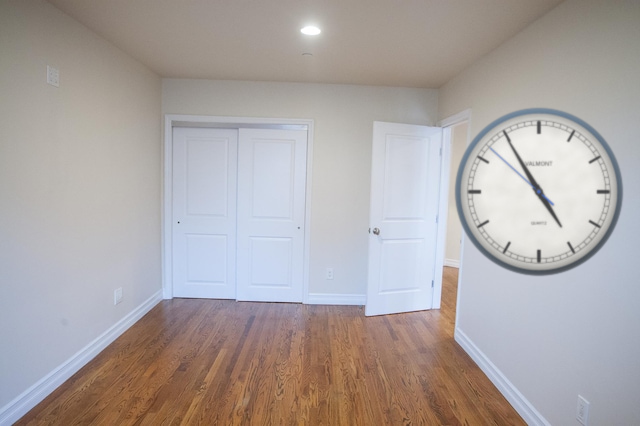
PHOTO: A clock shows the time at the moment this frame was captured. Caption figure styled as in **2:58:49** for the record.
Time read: **4:54:52**
